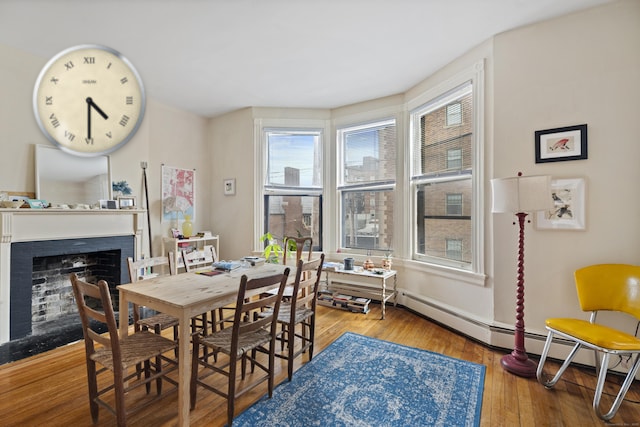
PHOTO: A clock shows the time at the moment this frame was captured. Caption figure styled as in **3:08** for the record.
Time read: **4:30**
